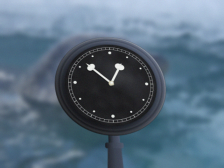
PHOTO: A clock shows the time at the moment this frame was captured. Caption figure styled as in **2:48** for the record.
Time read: **12:52**
